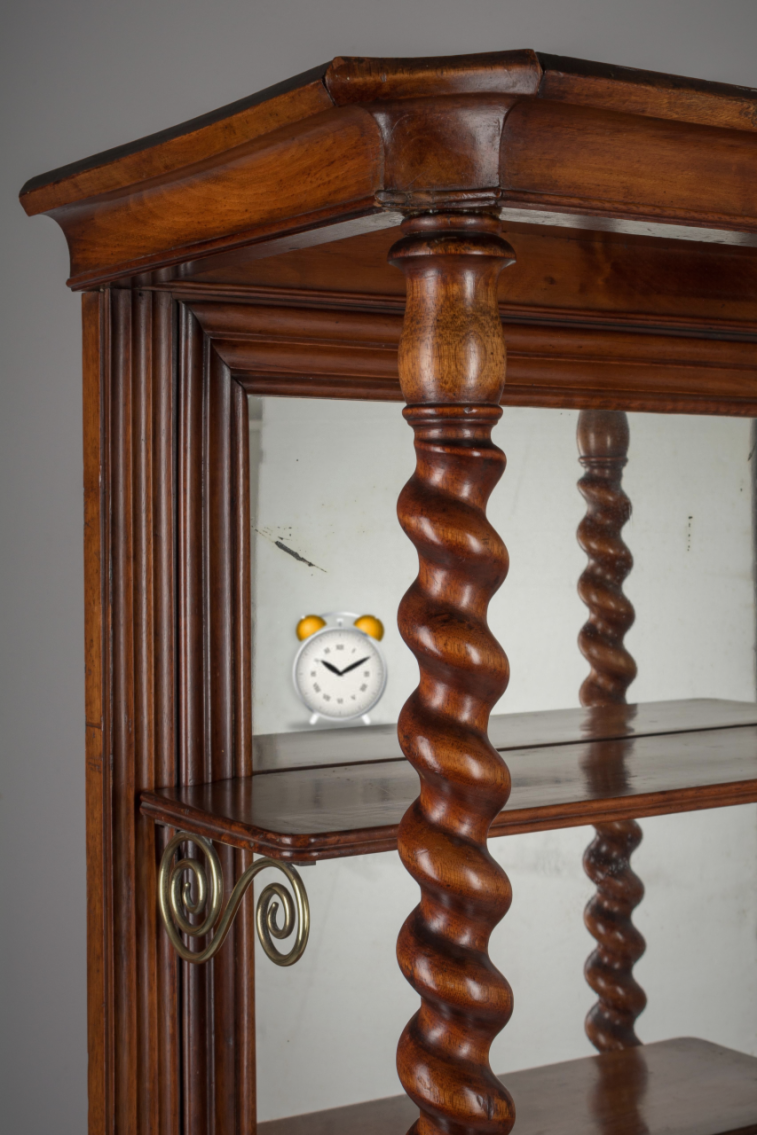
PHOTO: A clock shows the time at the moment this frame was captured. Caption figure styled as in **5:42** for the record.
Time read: **10:10**
